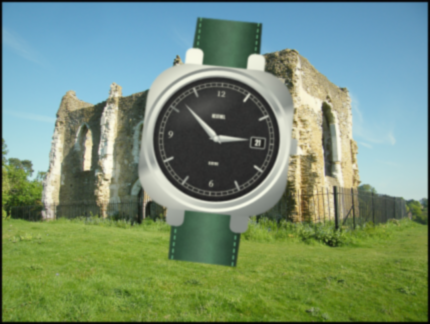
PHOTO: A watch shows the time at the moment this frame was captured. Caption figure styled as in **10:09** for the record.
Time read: **2:52**
